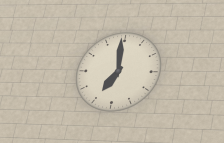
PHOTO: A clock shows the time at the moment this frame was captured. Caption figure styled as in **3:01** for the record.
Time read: **6:59**
